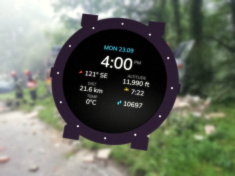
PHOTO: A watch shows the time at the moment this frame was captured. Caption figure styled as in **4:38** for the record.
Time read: **4:00**
